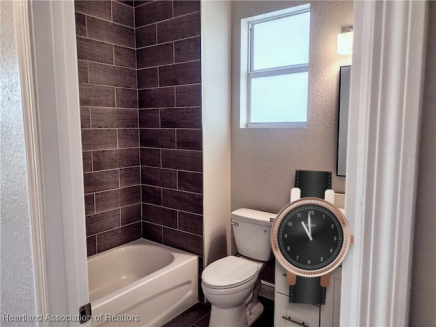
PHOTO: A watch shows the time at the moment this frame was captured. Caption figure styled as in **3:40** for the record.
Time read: **10:59**
